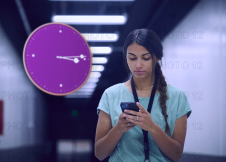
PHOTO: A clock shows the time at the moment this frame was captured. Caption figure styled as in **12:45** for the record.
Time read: **3:14**
